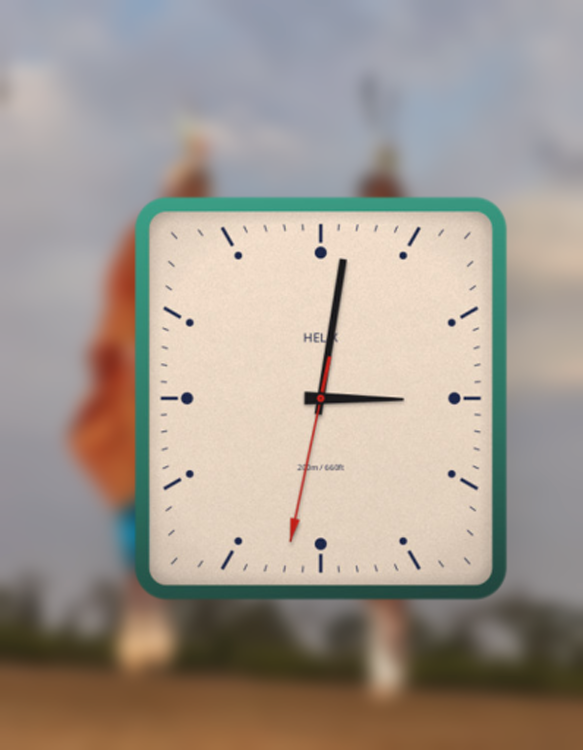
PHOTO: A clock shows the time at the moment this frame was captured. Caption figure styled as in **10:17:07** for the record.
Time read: **3:01:32**
